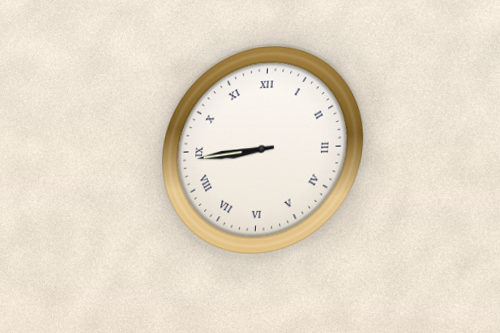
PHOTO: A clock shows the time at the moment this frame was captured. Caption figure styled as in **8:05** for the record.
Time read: **8:44**
